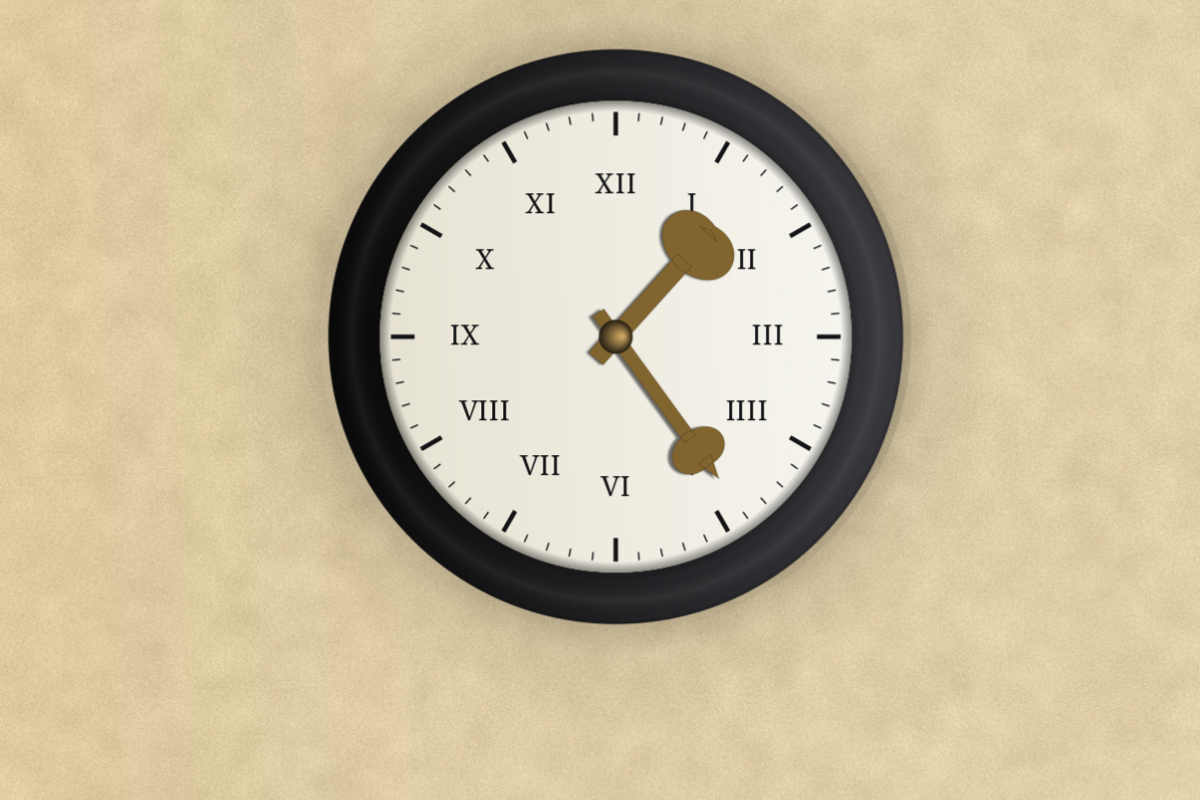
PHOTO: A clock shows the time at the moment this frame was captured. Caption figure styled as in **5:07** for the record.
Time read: **1:24**
